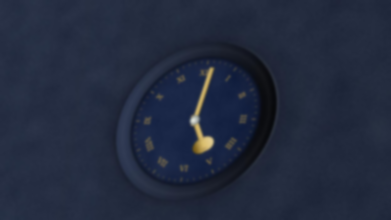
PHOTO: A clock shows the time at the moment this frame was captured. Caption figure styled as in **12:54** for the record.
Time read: **5:01**
